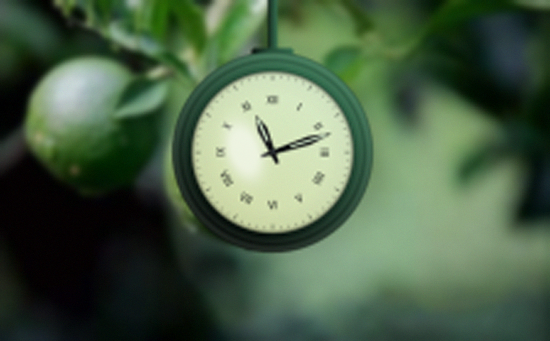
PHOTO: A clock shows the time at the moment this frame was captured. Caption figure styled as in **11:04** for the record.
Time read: **11:12**
